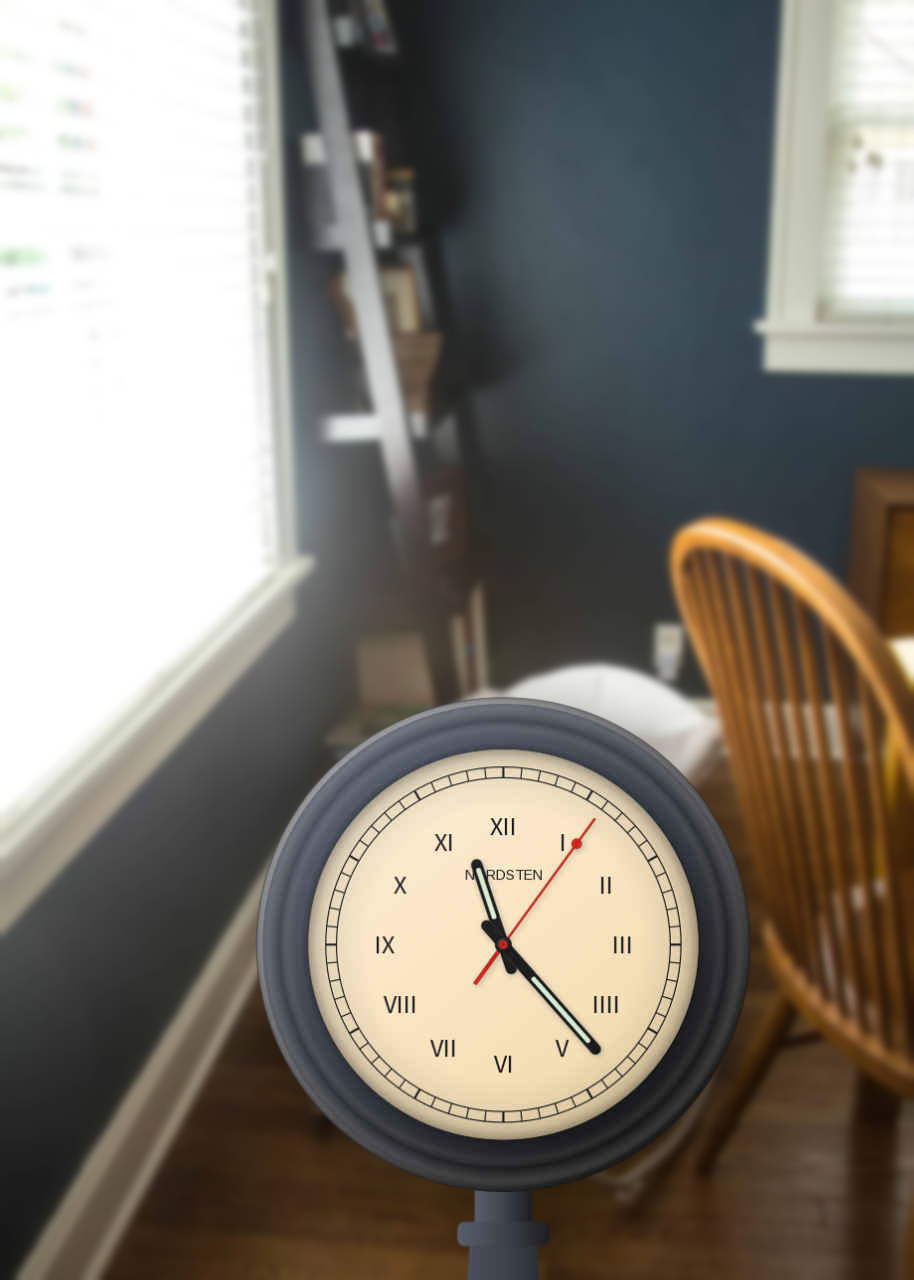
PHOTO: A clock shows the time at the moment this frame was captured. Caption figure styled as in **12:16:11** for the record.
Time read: **11:23:06**
